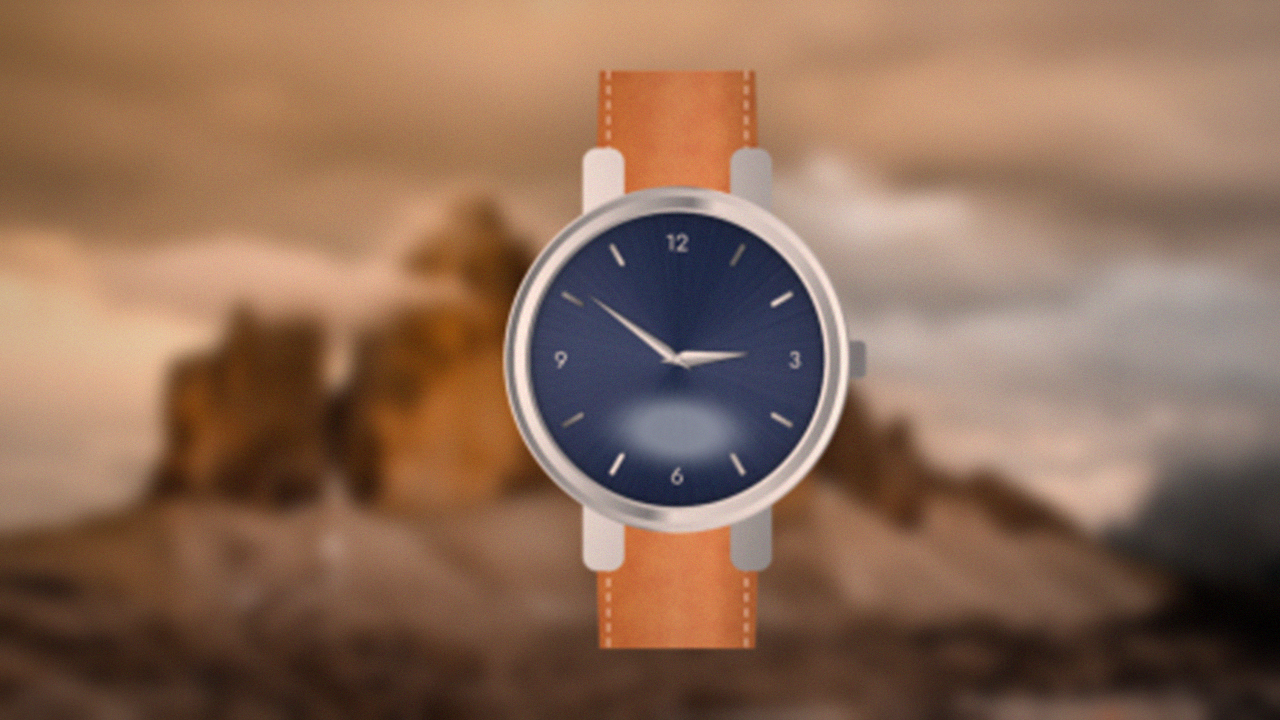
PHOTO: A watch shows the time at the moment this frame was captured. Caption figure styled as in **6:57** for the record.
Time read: **2:51**
